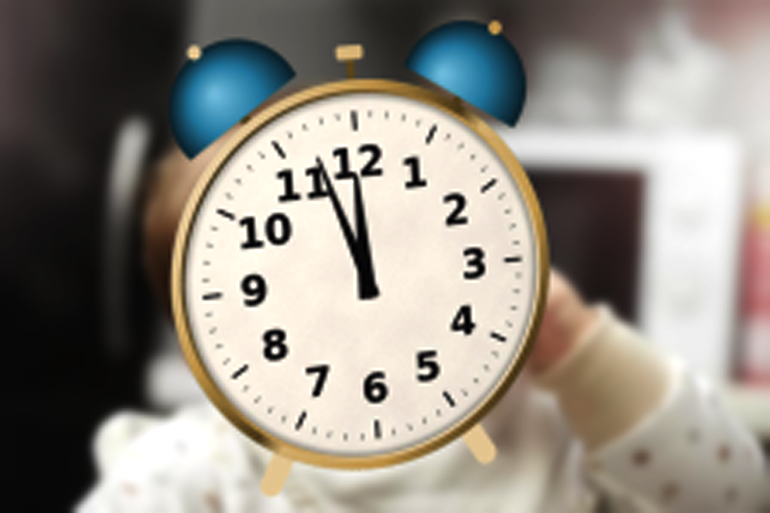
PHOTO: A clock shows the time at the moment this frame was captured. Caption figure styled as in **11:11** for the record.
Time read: **11:57**
